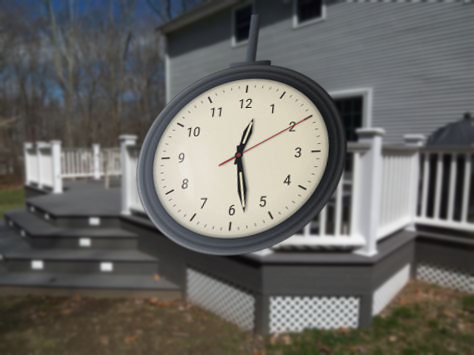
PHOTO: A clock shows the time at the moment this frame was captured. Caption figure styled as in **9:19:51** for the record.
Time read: **12:28:10**
